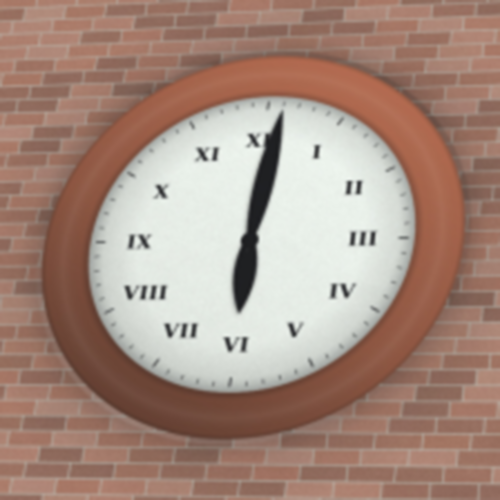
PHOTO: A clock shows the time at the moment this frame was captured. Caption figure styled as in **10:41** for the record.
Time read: **6:01**
